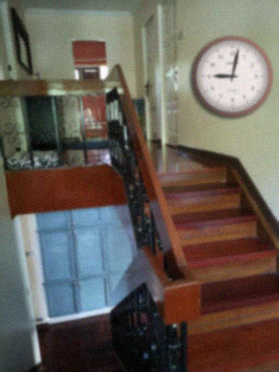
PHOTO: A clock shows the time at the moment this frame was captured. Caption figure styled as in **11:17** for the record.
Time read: **9:02**
